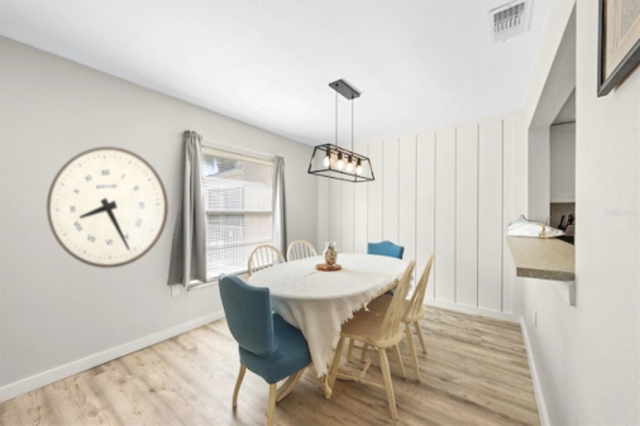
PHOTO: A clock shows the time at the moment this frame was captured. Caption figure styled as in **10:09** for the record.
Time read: **8:26**
